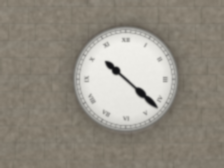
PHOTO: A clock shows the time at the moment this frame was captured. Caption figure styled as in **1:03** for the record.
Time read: **10:22**
